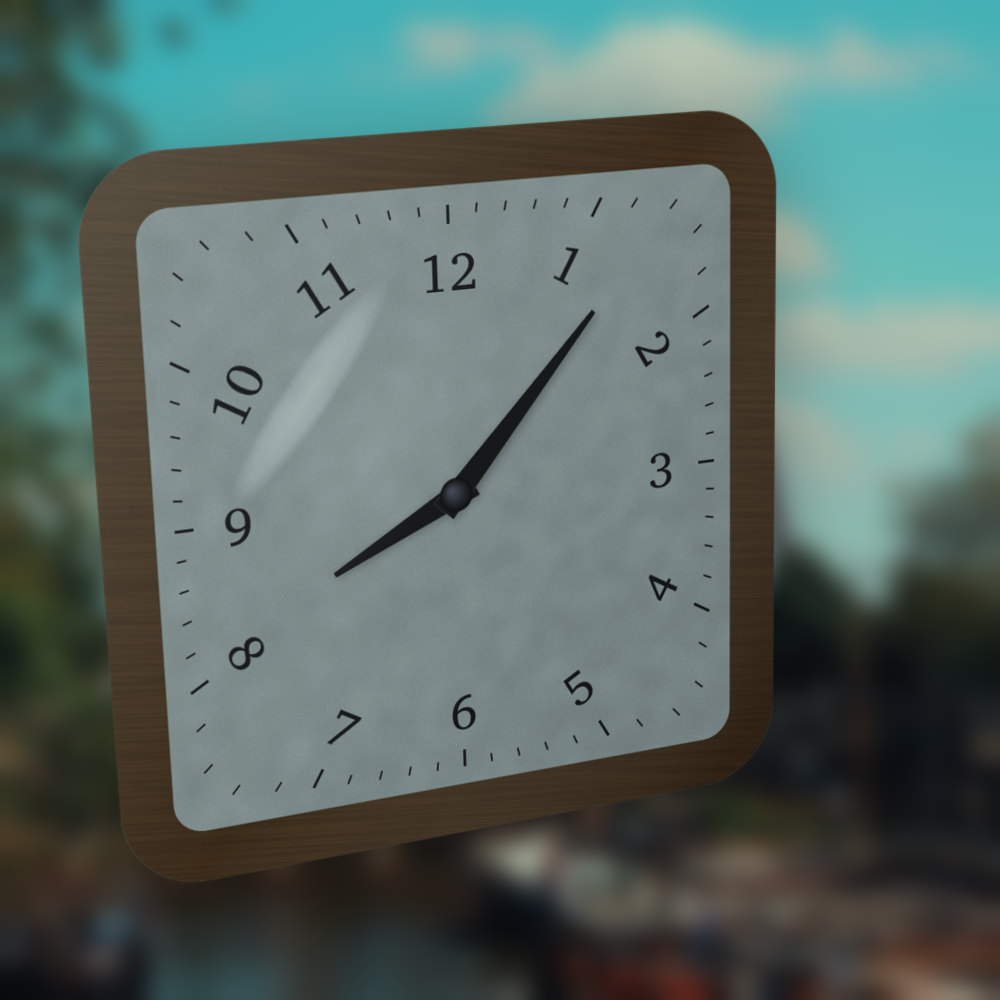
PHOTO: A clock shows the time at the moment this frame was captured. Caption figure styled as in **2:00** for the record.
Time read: **8:07**
